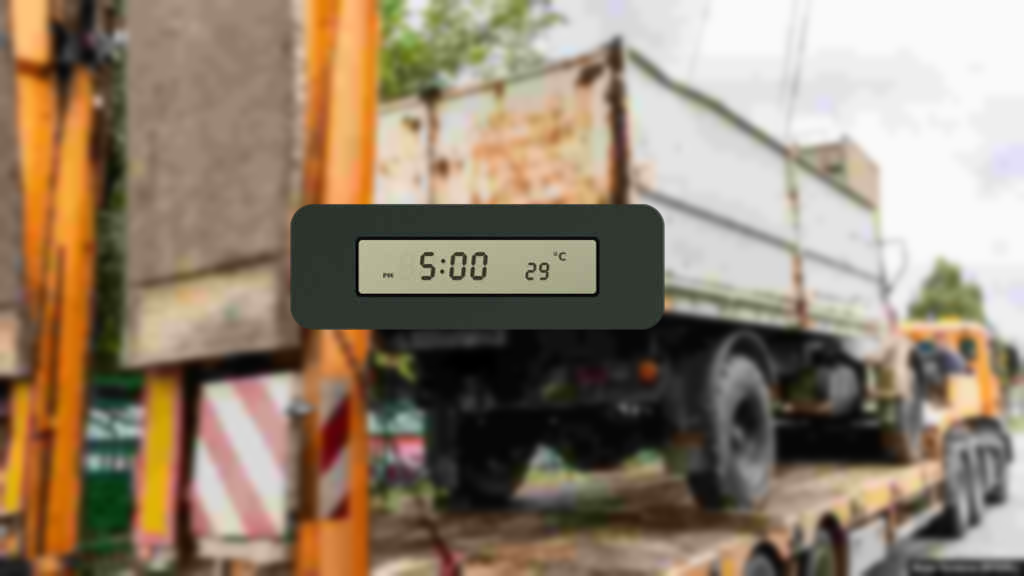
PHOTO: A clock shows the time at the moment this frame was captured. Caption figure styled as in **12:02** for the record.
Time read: **5:00**
